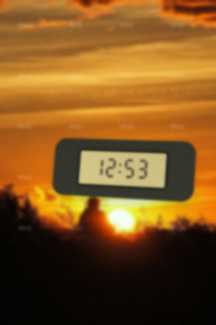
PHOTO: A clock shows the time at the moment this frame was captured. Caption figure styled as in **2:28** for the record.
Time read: **12:53**
